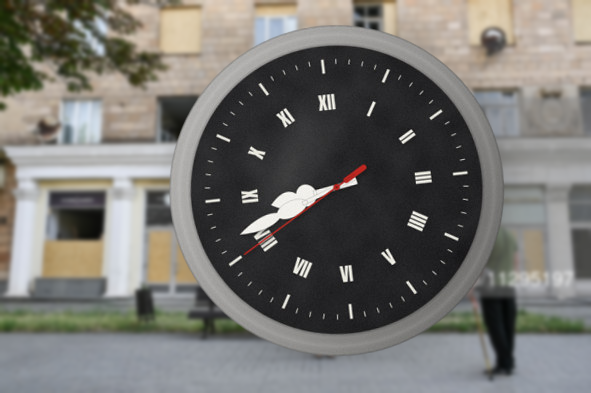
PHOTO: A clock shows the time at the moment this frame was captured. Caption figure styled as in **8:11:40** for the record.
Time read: **8:41:40**
